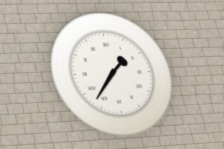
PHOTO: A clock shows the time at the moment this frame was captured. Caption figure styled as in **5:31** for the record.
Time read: **1:37**
